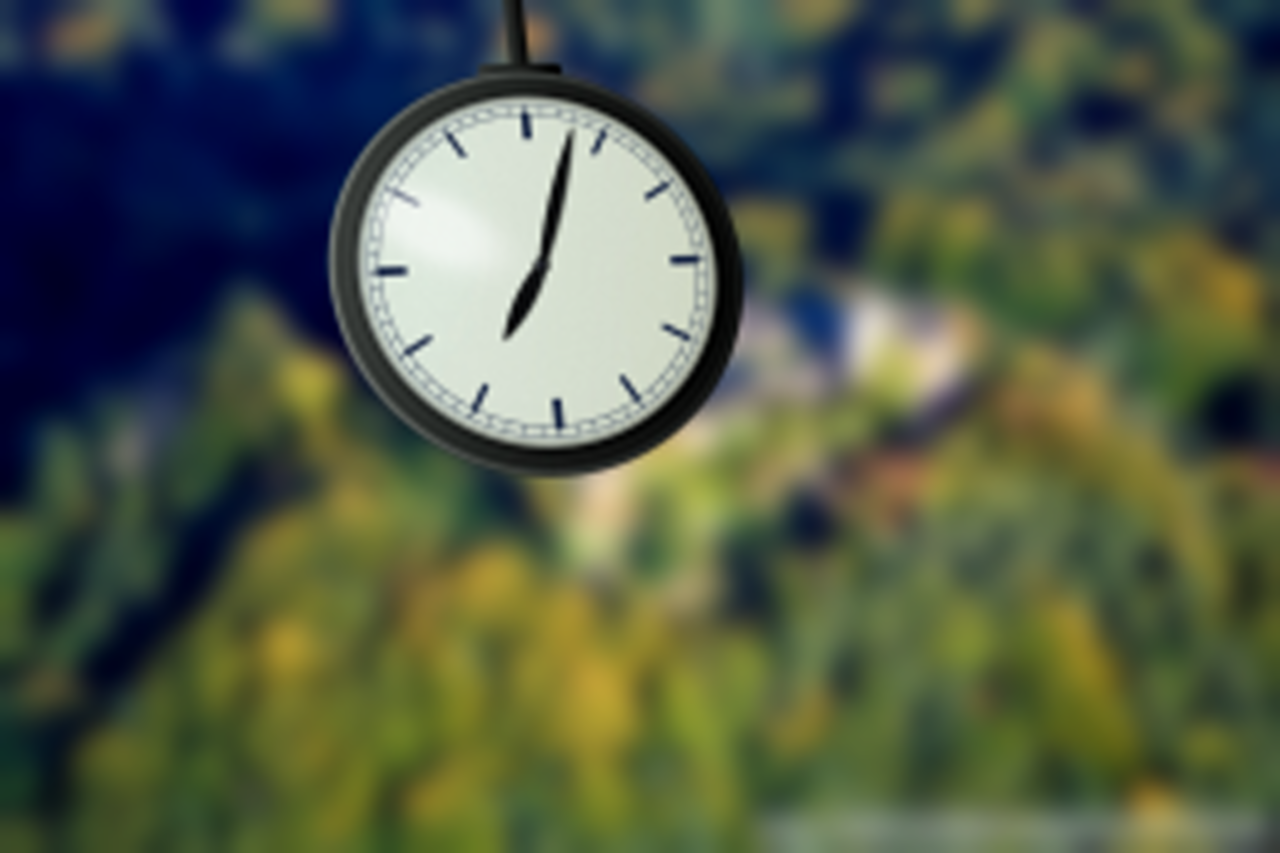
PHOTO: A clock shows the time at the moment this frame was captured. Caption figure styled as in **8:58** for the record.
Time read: **7:03**
